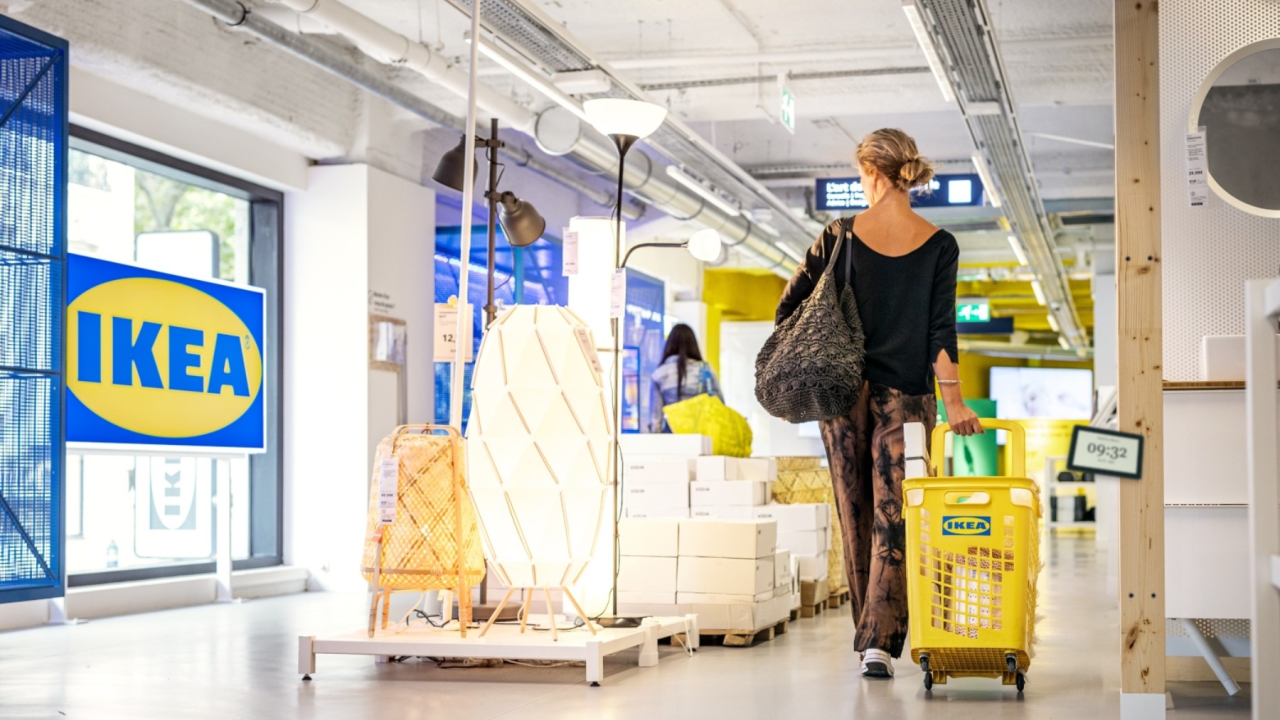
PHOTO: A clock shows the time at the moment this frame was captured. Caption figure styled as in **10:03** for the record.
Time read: **9:32**
